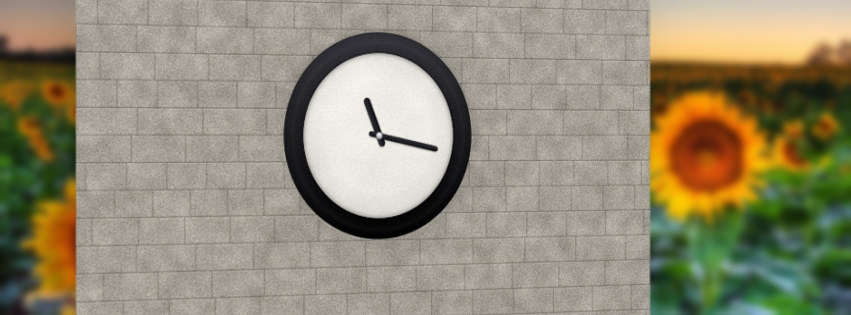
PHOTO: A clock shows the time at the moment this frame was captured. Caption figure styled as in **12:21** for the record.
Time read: **11:17**
